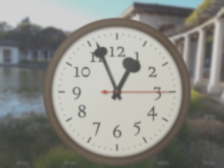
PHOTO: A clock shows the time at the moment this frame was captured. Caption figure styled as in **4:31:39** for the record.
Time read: **12:56:15**
